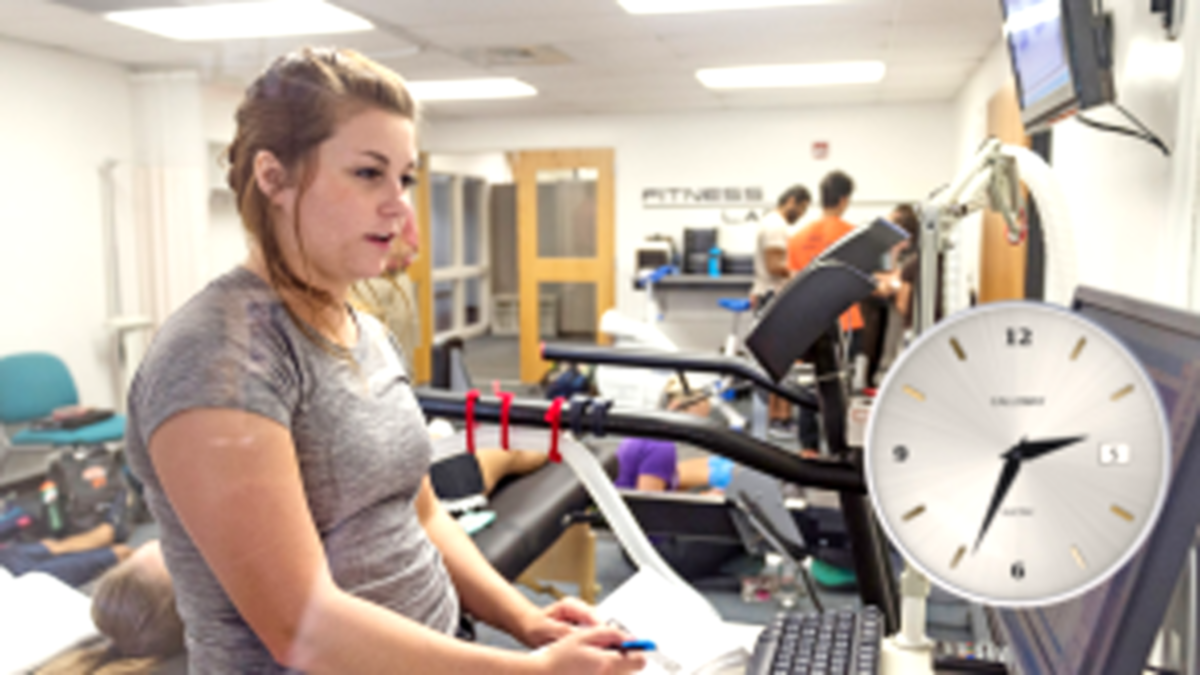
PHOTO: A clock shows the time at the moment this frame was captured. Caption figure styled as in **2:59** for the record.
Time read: **2:34**
